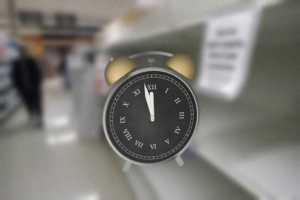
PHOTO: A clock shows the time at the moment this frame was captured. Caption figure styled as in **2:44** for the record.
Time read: **11:58**
